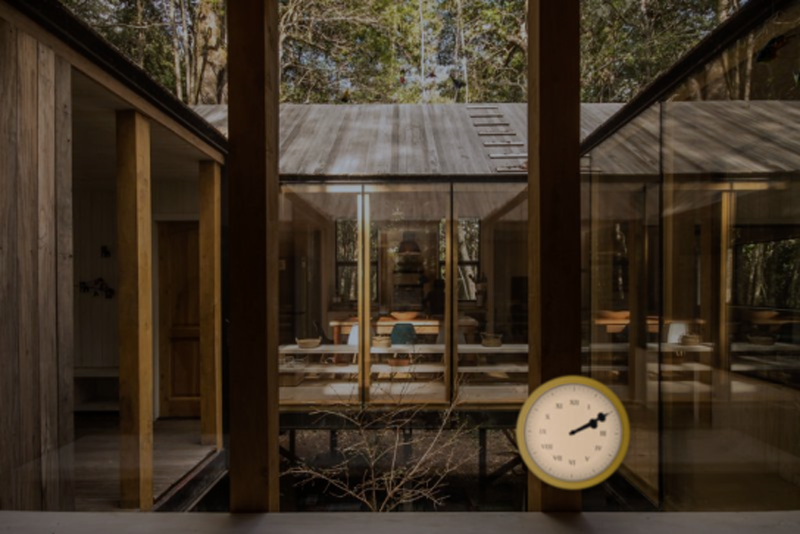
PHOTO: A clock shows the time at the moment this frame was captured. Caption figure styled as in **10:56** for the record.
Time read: **2:10**
